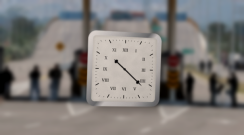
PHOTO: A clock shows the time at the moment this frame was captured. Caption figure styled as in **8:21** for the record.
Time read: **10:22**
